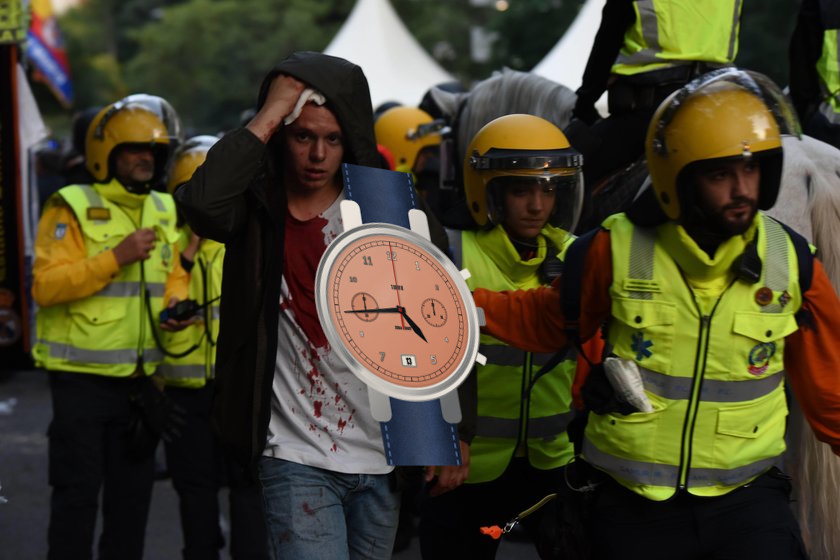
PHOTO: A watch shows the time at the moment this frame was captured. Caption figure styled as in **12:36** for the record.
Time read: **4:44**
